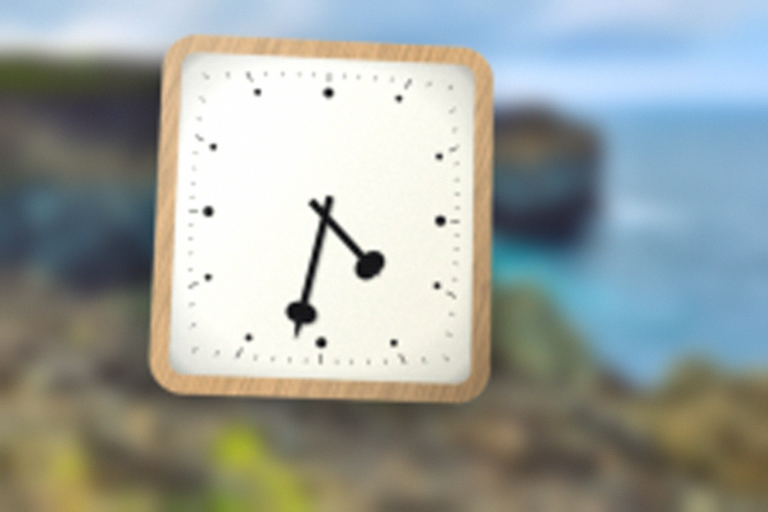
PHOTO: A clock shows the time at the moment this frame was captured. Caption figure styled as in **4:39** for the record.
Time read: **4:32**
